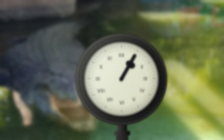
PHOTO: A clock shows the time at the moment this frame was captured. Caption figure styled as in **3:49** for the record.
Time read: **1:05**
